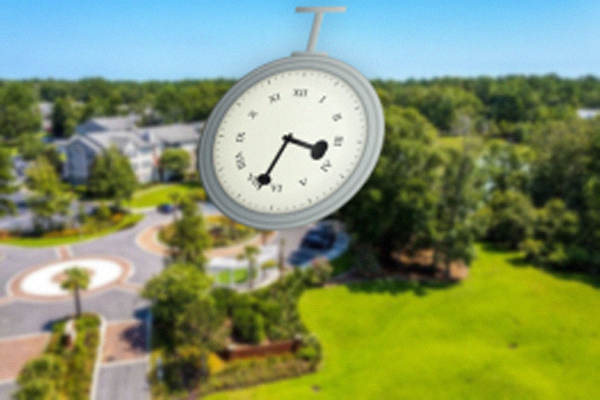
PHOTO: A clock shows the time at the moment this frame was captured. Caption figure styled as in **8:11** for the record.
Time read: **3:33**
